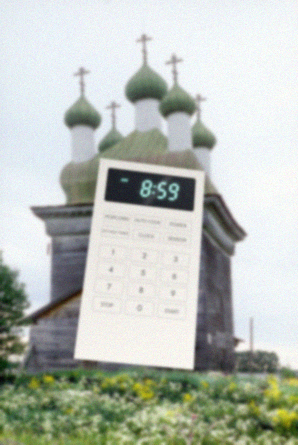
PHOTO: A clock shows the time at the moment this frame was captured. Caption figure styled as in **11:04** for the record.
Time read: **8:59**
